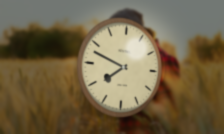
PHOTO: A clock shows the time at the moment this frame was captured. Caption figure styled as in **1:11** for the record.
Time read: **7:48**
